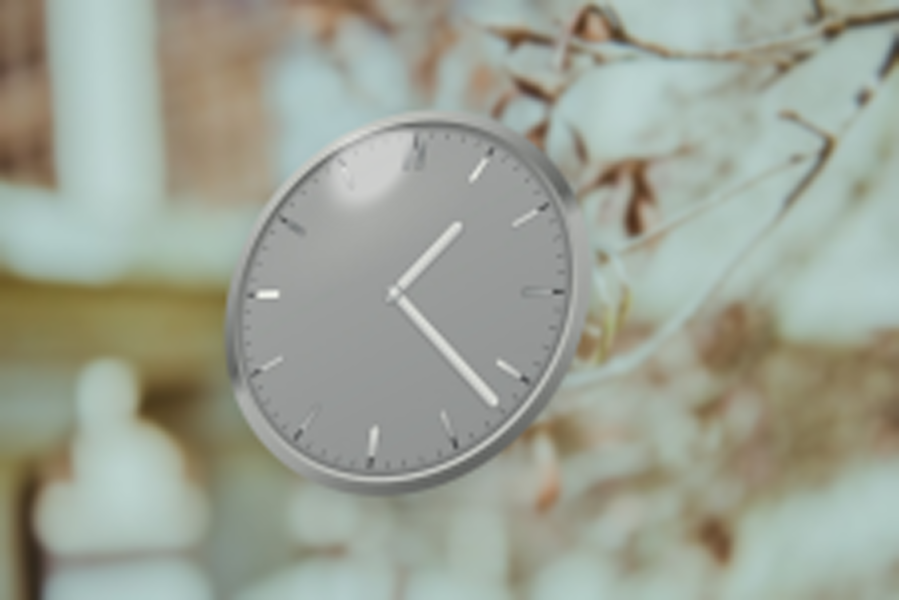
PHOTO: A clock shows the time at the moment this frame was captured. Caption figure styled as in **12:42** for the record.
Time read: **1:22**
